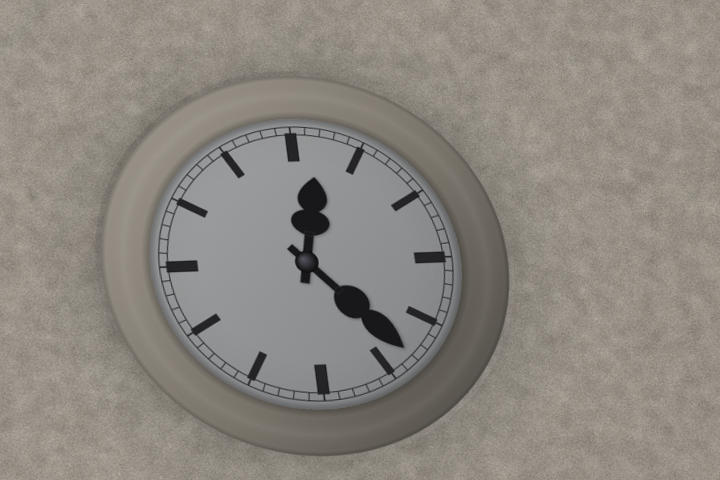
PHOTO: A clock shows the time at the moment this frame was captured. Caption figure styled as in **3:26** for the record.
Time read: **12:23**
